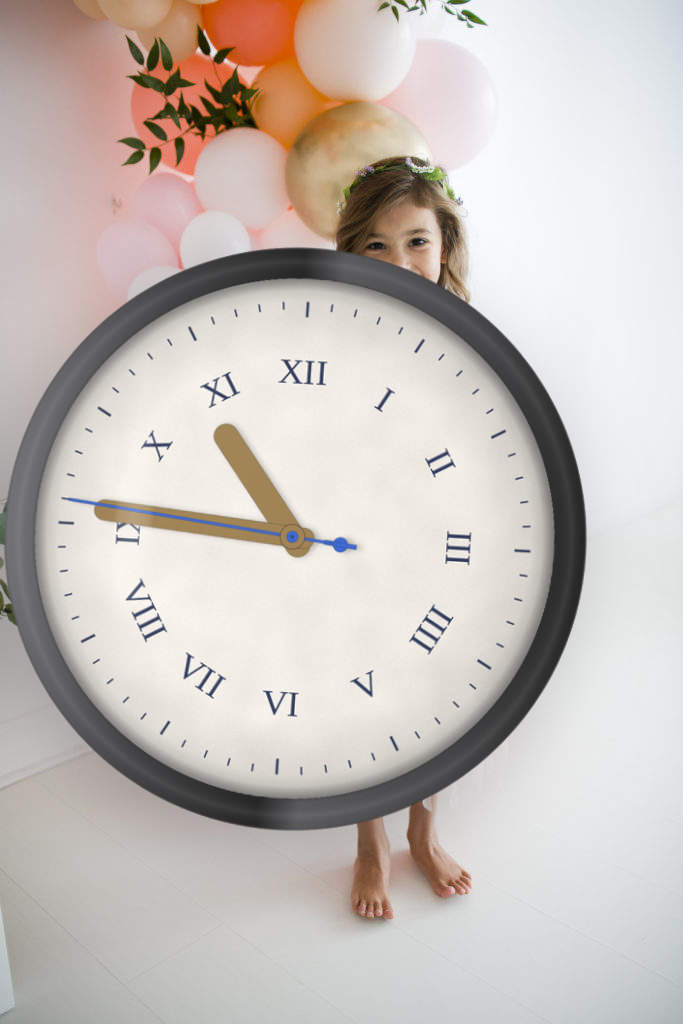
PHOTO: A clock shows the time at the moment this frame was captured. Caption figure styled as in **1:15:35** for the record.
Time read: **10:45:46**
